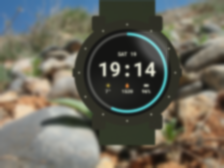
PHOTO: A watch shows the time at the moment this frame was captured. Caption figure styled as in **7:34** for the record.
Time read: **19:14**
